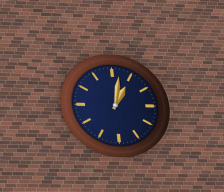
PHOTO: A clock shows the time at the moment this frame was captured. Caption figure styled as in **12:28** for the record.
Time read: **1:02**
